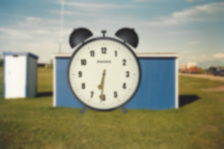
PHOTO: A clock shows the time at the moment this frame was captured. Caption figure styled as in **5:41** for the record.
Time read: **6:31**
